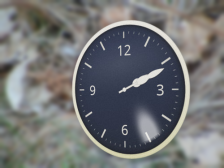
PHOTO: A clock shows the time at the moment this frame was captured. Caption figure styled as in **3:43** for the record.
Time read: **2:11**
